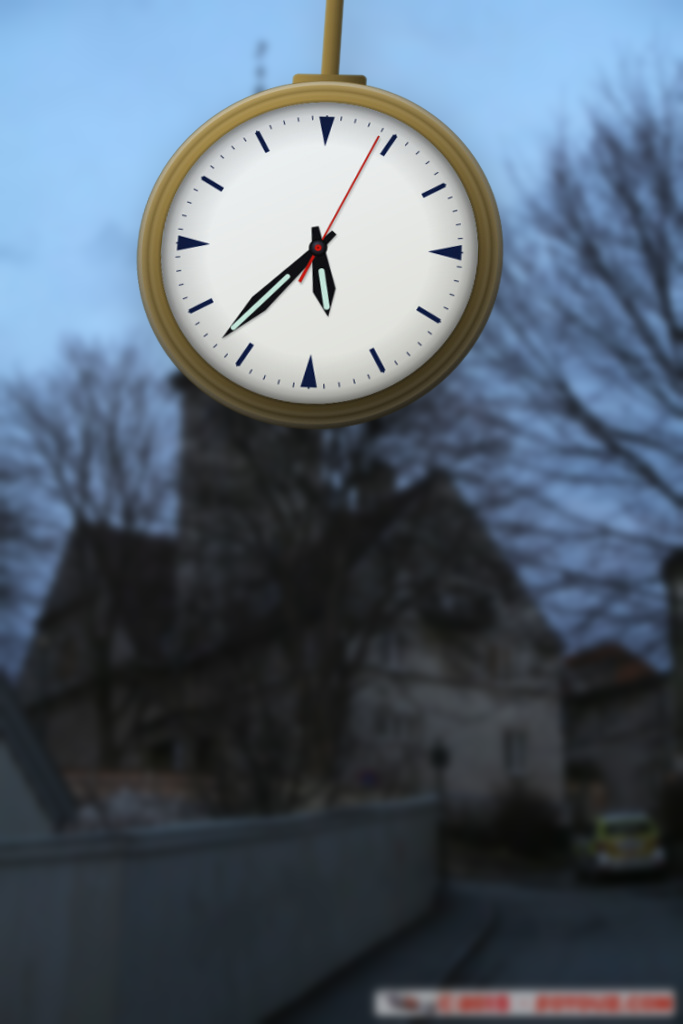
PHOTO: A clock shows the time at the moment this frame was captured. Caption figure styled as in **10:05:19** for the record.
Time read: **5:37:04**
